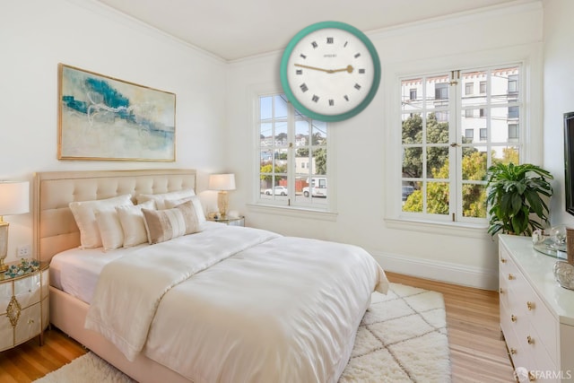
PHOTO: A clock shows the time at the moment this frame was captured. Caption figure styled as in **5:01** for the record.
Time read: **2:47**
